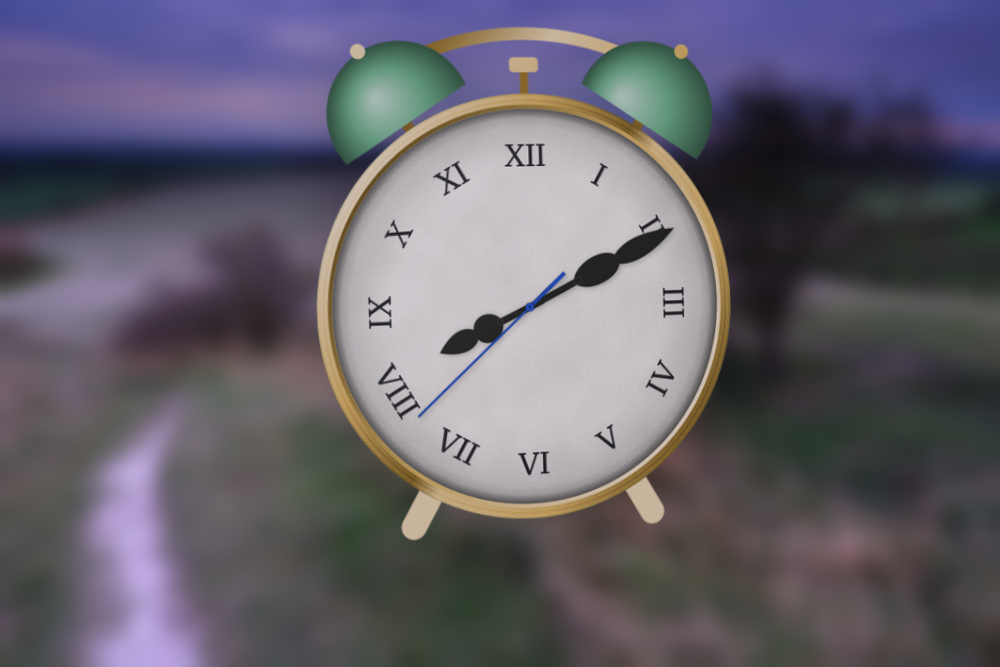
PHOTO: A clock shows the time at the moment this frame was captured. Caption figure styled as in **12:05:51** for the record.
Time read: **8:10:38**
